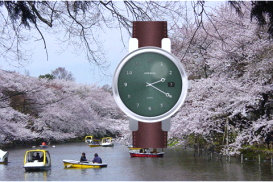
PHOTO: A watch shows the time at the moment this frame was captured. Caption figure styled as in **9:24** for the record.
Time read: **2:20**
